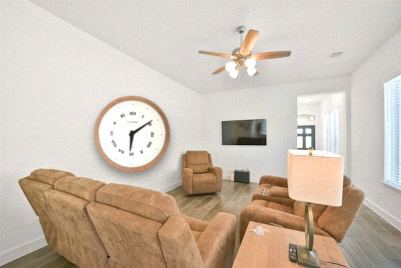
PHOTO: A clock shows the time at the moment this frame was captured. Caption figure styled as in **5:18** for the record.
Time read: **6:09**
